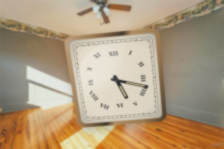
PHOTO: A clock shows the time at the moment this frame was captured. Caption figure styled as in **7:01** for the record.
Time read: **5:18**
